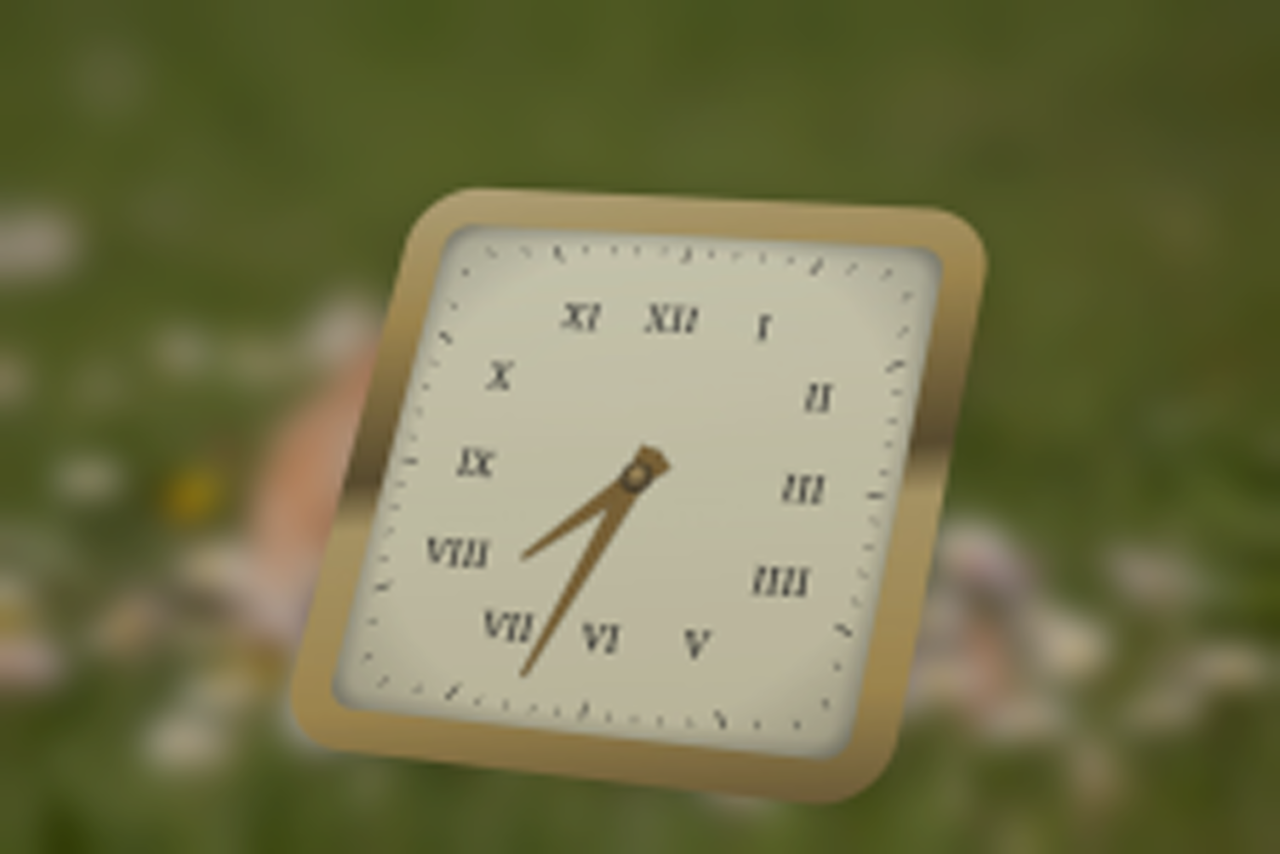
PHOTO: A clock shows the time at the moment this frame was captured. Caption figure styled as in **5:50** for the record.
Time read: **7:33**
